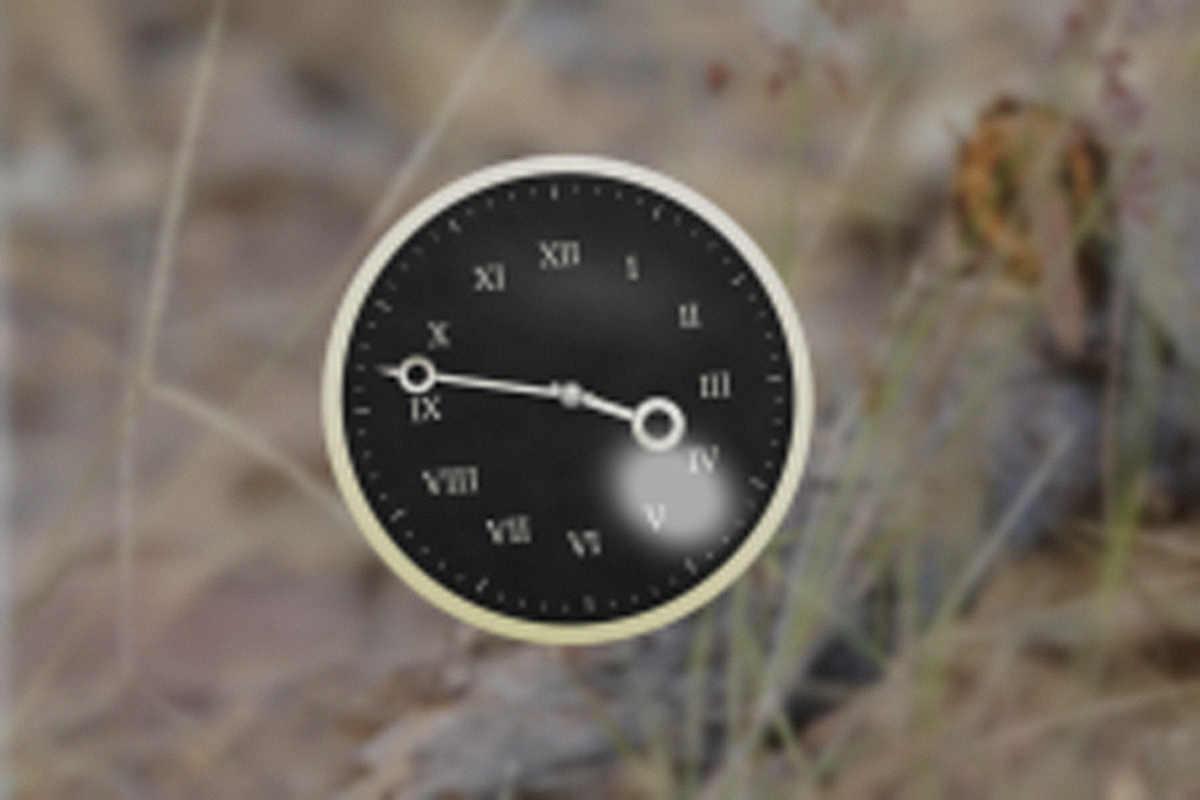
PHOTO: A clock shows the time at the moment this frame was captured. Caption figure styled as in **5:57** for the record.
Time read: **3:47**
